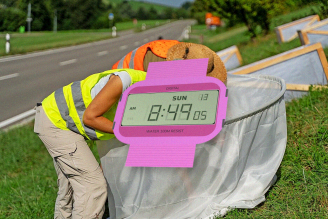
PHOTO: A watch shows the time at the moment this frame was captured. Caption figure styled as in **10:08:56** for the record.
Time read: **8:49:05**
